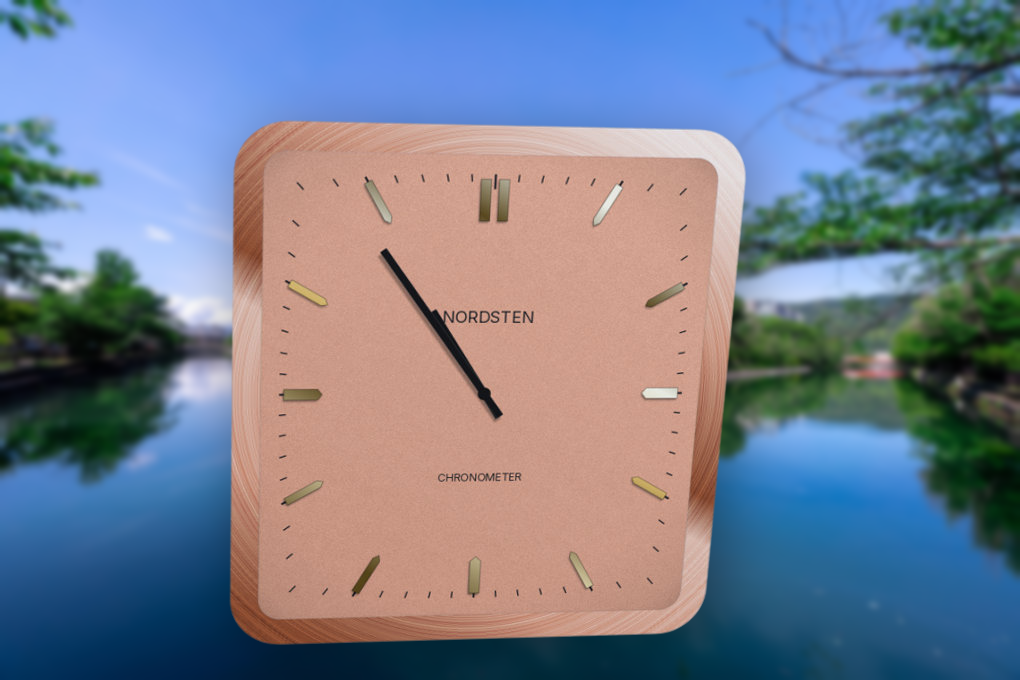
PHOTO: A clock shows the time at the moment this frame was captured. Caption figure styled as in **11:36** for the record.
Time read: **10:54**
